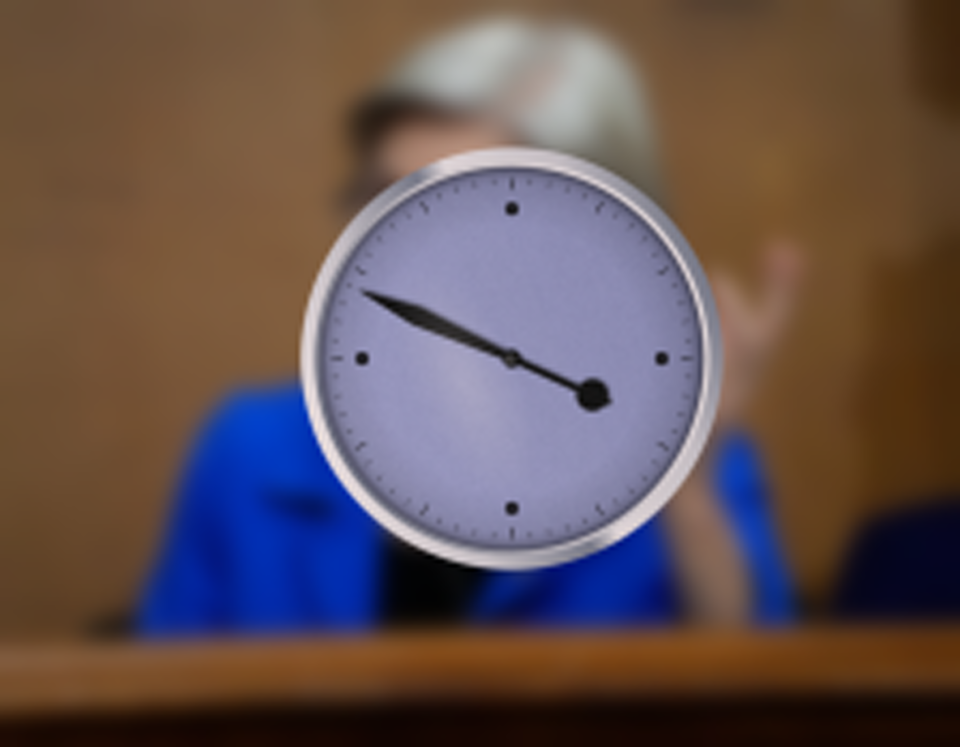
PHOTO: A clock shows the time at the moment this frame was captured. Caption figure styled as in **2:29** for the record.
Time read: **3:49**
